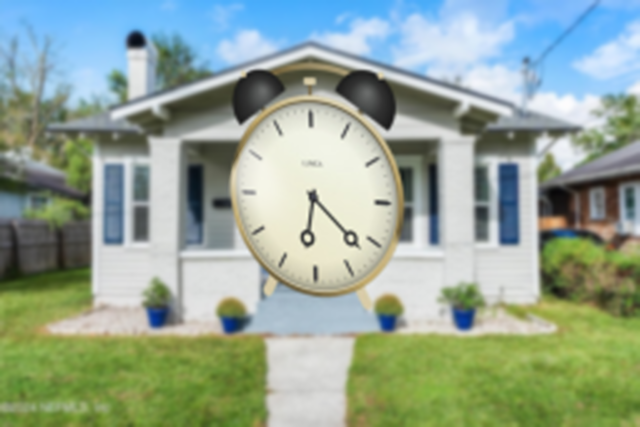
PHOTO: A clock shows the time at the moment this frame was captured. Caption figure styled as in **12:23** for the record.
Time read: **6:22**
